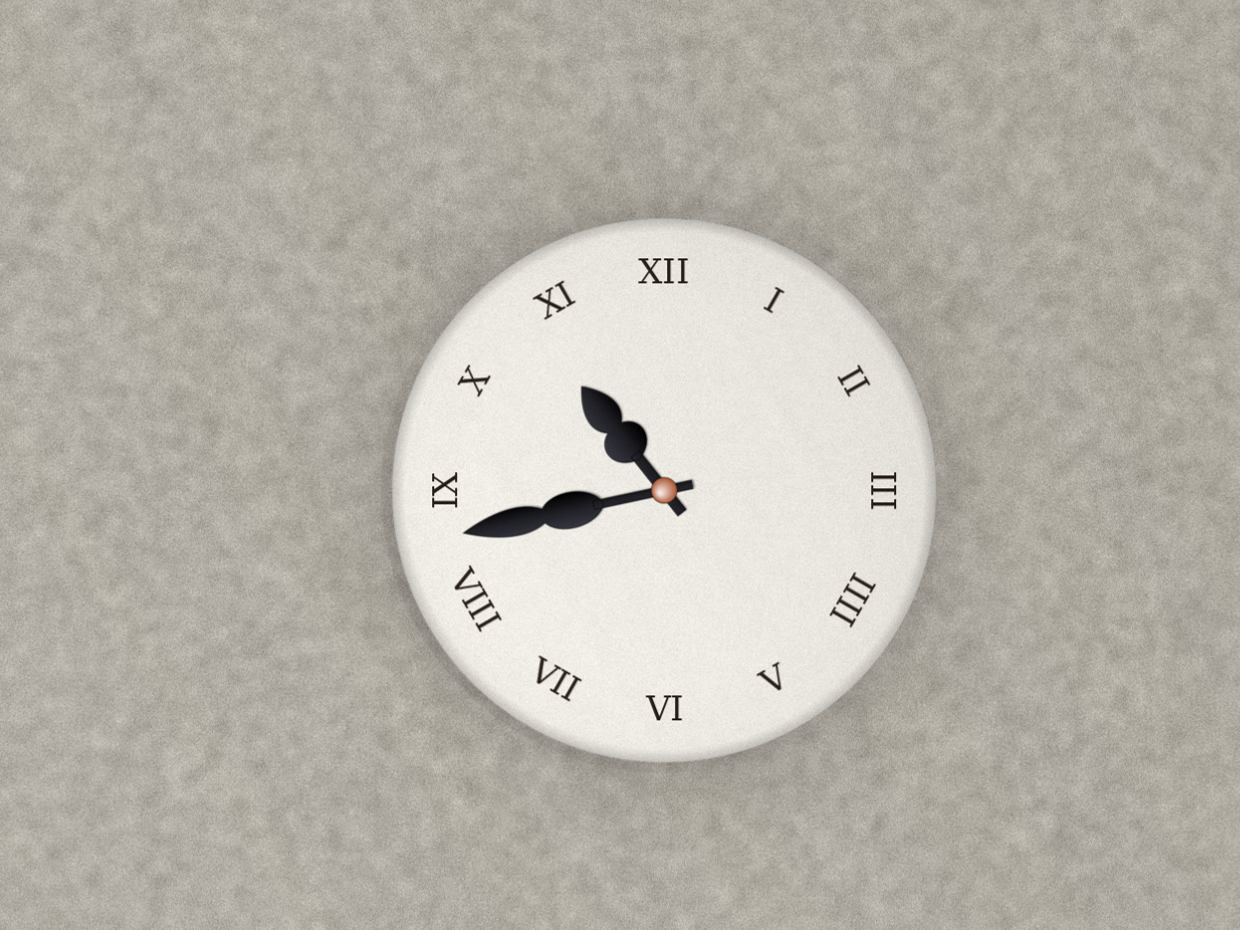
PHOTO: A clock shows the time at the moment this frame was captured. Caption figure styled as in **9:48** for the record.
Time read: **10:43**
